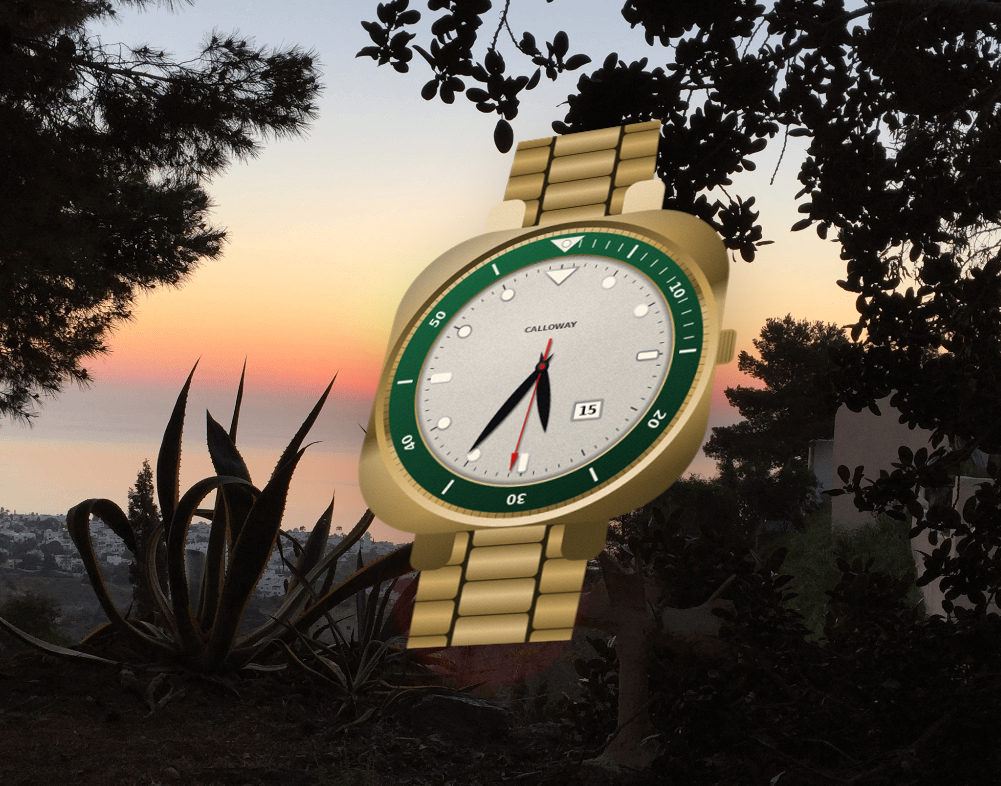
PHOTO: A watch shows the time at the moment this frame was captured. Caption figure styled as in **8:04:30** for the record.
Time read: **5:35:31**
